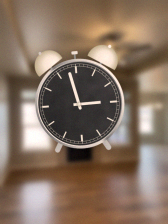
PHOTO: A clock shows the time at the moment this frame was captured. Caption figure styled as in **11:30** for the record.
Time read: **2:58**
